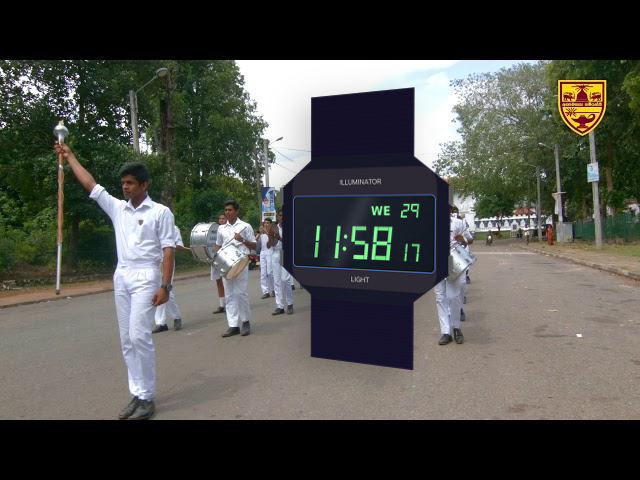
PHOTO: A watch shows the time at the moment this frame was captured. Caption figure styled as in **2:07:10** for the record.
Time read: **11:58:17**
